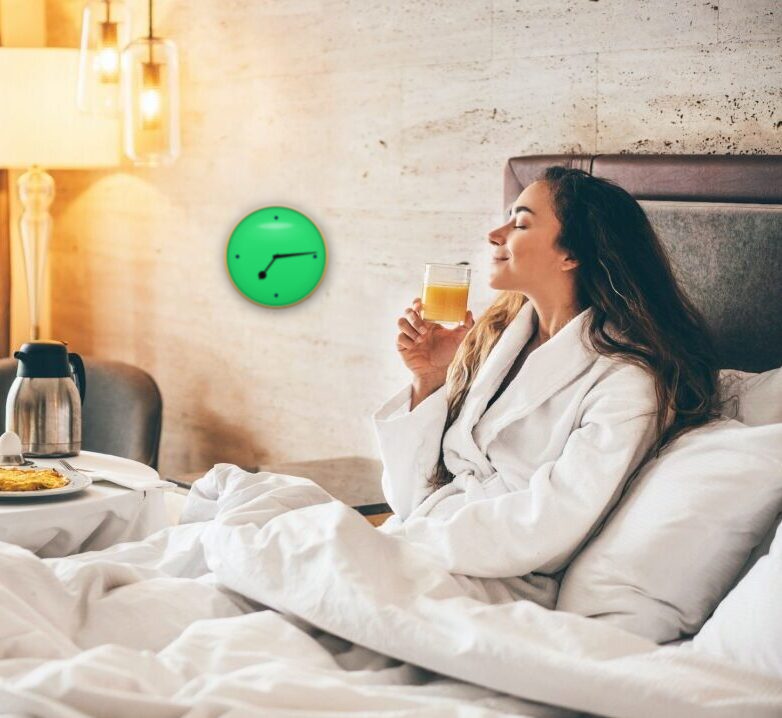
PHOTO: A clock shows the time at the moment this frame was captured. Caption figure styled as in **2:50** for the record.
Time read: **7:14**
